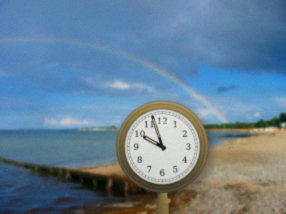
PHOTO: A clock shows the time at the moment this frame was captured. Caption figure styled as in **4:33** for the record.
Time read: **9:57**
